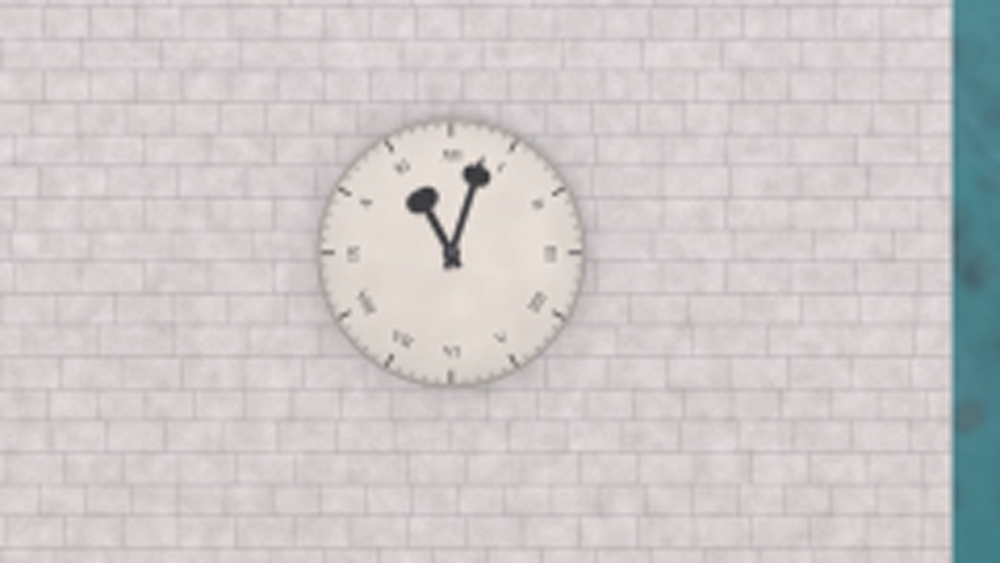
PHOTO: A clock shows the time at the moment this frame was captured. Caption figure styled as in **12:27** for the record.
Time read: **11:03**
